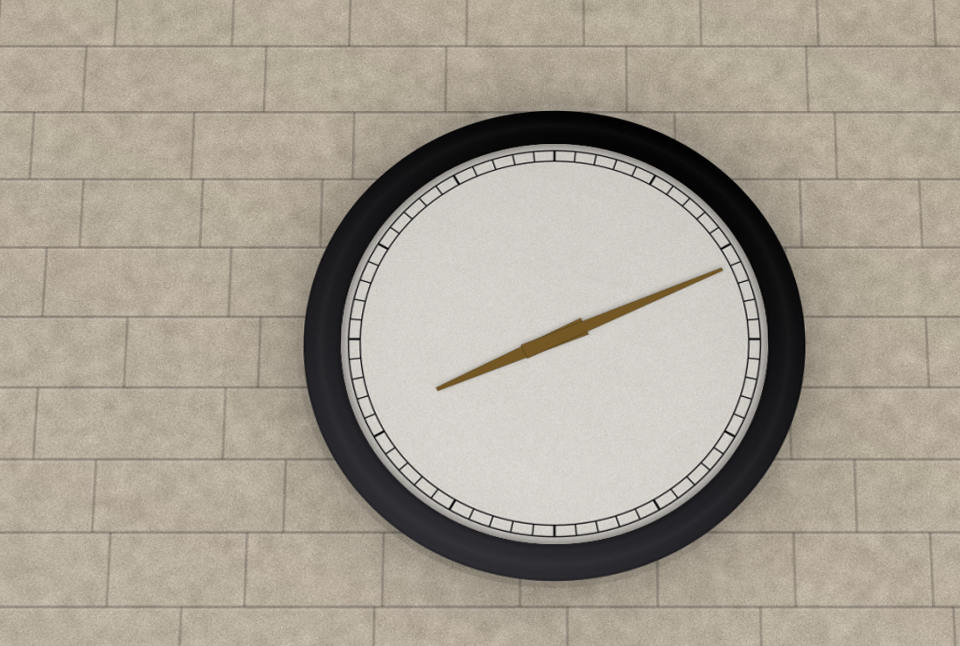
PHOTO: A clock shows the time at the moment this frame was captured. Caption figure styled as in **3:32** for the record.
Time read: **8:11**
